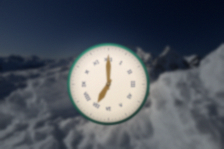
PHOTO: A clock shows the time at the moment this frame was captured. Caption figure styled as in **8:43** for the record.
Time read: **7:00**
